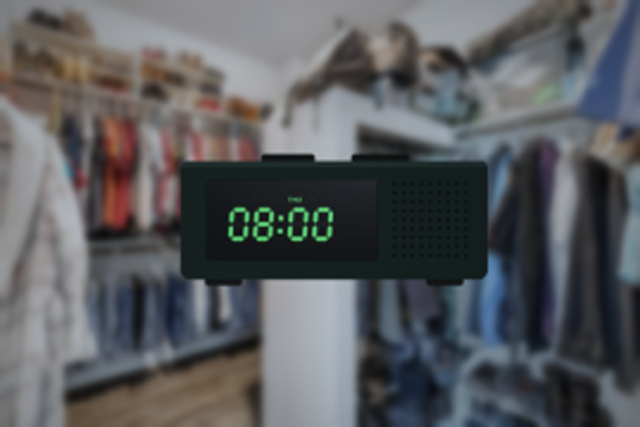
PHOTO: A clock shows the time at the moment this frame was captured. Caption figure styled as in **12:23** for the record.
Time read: **8:00**
